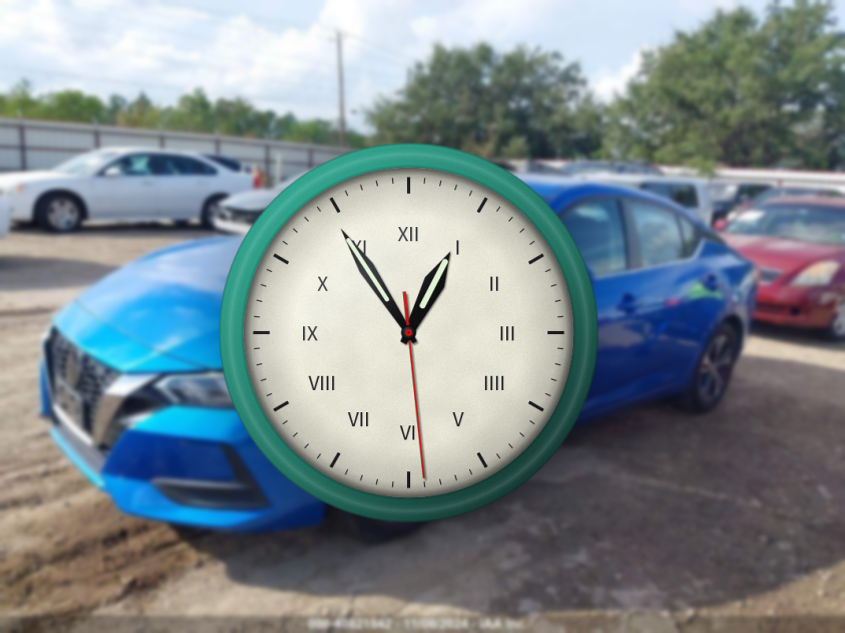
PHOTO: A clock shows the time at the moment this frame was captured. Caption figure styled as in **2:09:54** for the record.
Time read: **12:54:29**
